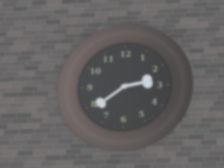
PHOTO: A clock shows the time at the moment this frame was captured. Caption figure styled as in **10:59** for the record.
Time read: **2:39**
